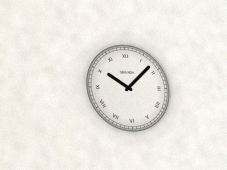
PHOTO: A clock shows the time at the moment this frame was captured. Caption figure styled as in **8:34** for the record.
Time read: **10:08**
